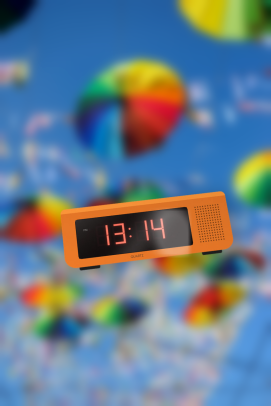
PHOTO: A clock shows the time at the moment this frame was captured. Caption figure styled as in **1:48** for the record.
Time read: **13:14**
